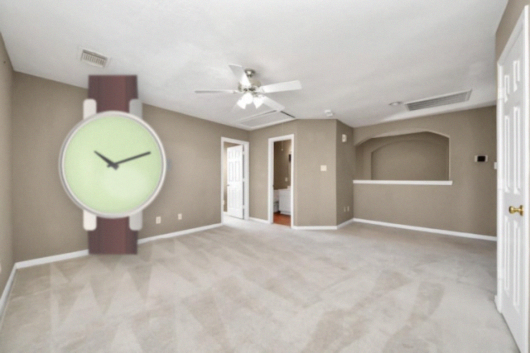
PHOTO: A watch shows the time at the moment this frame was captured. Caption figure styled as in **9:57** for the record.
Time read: **10:12**
